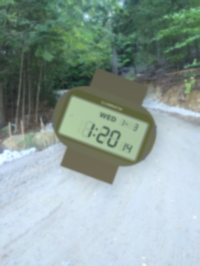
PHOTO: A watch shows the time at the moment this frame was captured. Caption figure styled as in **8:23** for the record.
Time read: **1:20**
